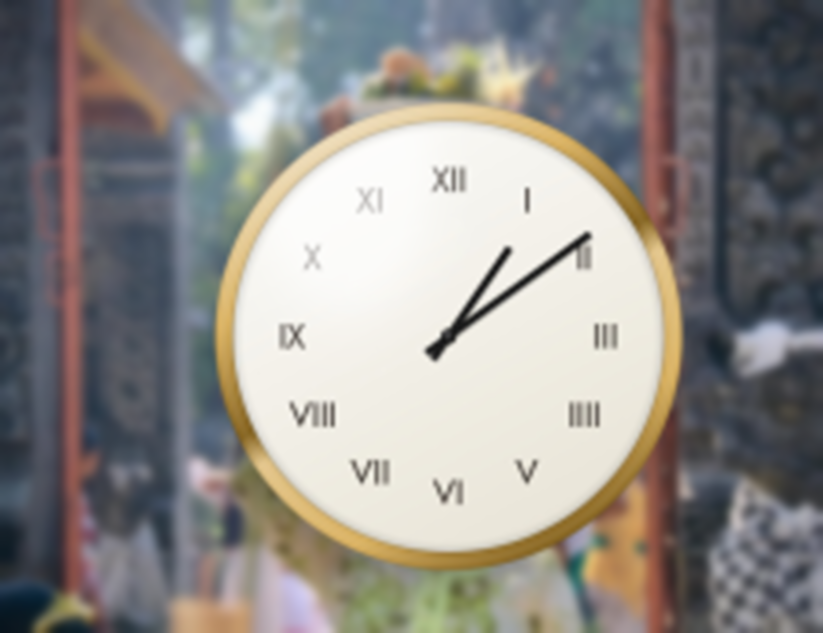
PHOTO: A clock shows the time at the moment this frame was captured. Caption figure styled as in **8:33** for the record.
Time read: **1:09**
